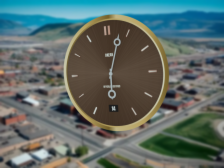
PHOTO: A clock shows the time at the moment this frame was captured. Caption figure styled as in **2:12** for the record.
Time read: **6:03**
